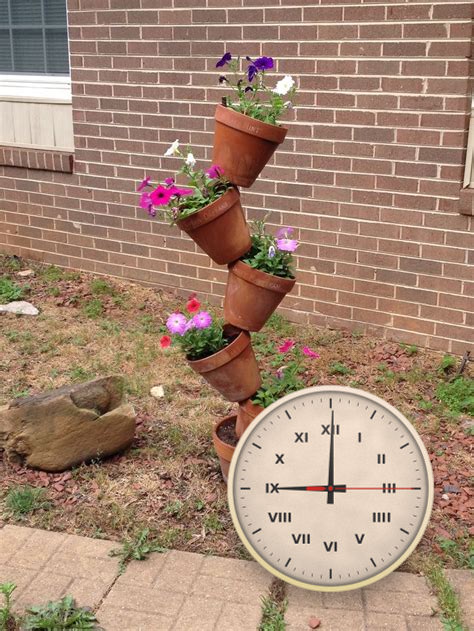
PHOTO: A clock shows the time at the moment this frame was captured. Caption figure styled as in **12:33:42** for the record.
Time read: **9:00:15**
